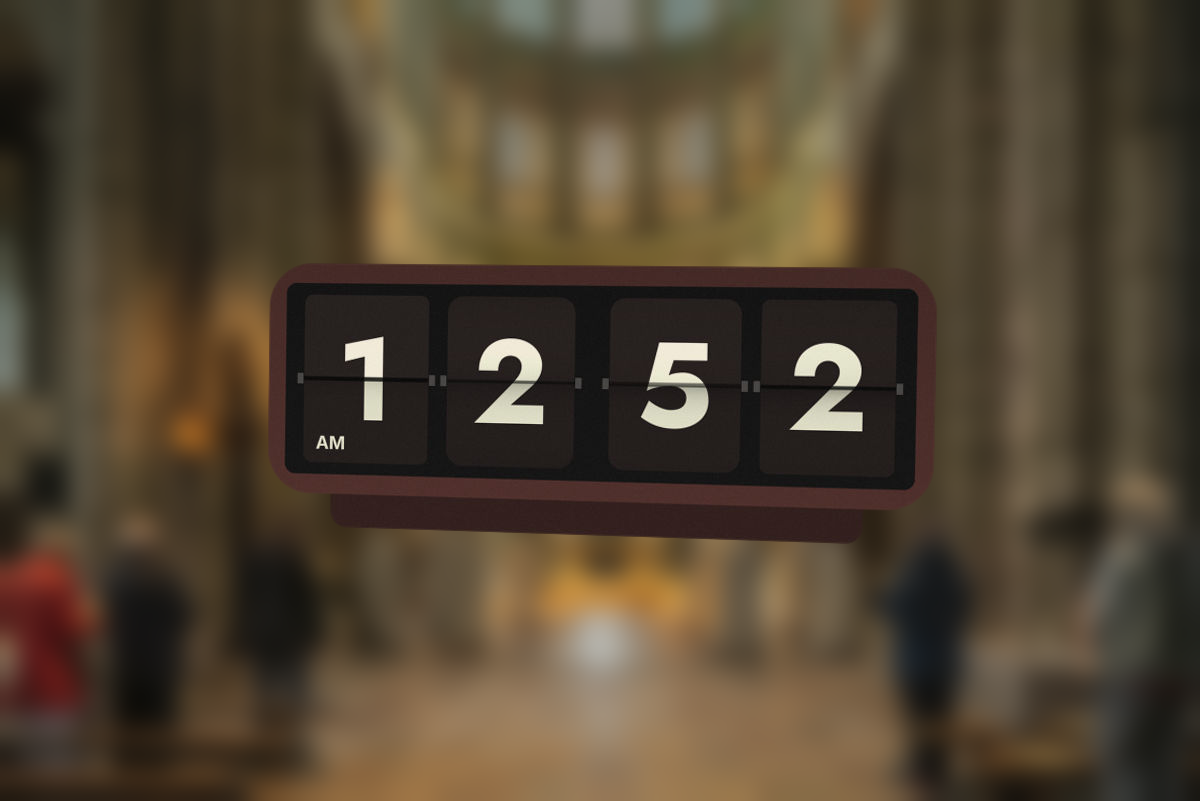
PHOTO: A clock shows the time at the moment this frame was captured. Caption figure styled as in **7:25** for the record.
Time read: **12:52**
